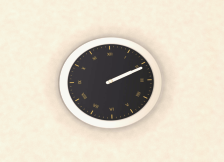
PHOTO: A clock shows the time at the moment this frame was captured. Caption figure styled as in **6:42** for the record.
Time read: **2:11**
